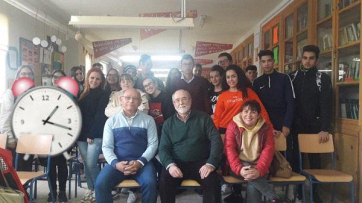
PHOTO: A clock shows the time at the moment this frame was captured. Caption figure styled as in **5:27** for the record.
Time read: **1:18**
